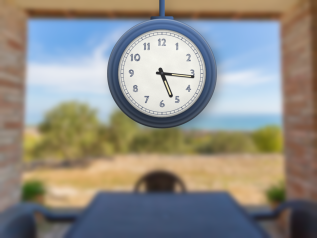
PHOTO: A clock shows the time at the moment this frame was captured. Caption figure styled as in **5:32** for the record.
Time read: **5:16**
